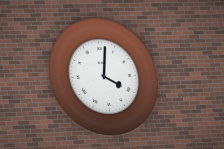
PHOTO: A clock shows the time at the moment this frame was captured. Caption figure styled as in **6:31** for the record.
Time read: **4:02**
